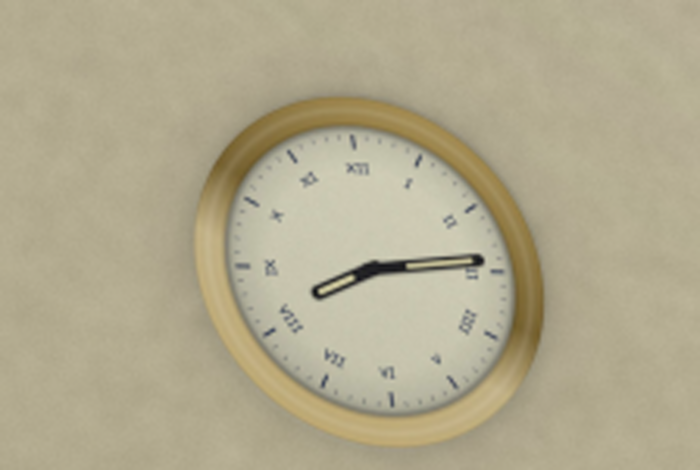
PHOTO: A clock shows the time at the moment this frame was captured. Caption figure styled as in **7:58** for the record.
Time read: **8:14**
